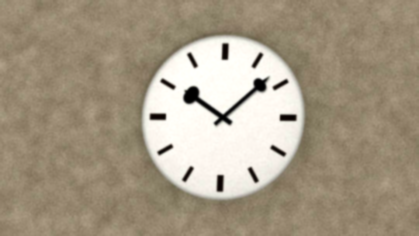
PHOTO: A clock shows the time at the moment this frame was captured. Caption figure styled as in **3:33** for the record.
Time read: **10:08**
